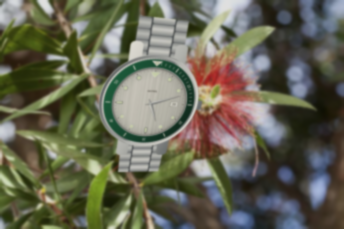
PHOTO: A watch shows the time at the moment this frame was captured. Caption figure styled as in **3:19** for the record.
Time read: **5:12**
